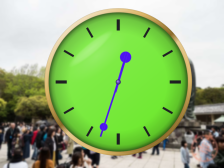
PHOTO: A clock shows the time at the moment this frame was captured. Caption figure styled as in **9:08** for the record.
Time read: **12:33**
